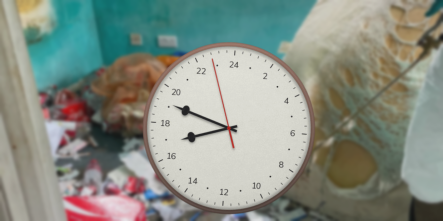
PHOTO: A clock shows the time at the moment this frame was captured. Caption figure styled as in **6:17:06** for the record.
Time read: **16:47:57**
